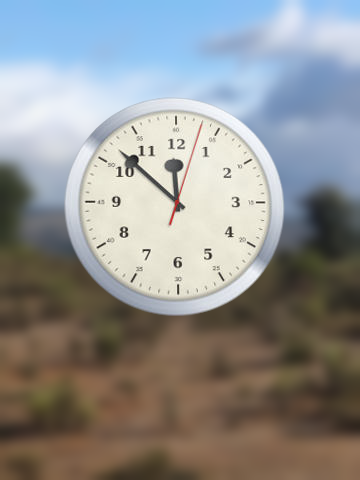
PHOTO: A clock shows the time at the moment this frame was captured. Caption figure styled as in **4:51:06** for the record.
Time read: **11:52:03**
